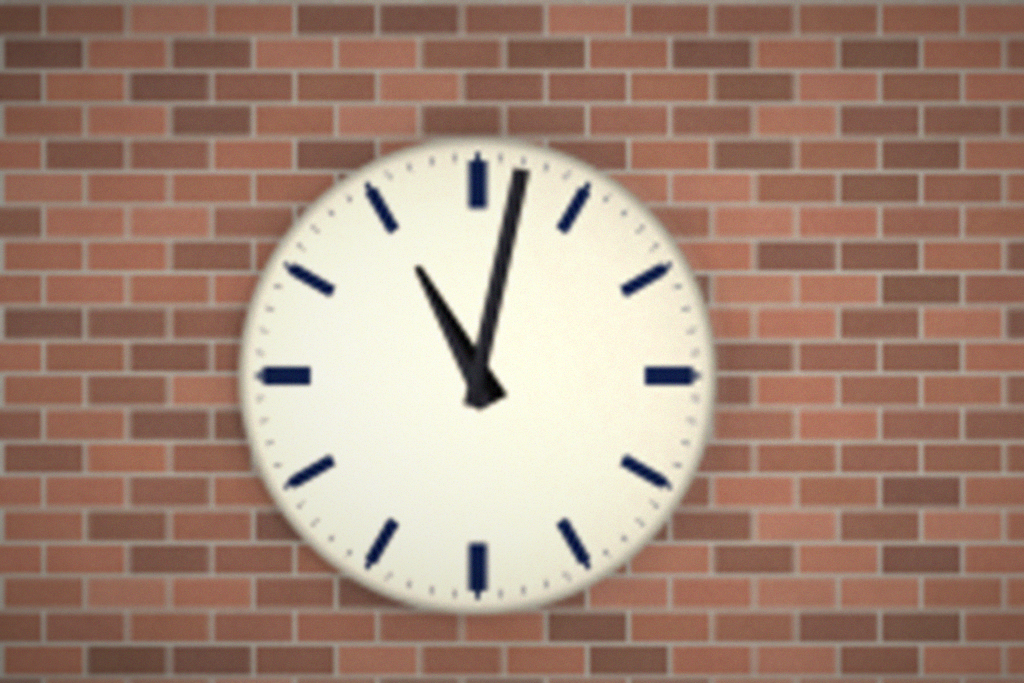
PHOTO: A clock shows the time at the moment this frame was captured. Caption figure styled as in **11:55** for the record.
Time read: **11:02**
